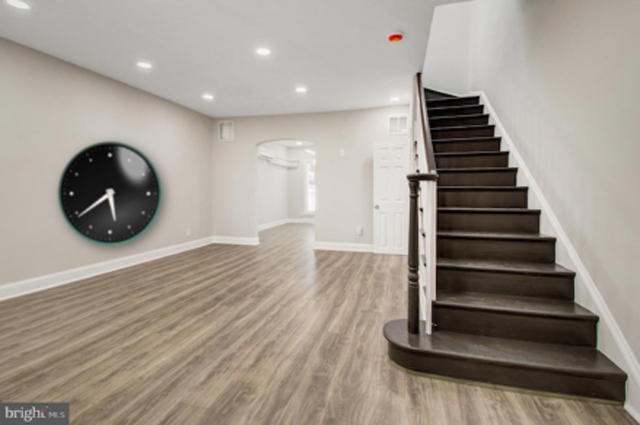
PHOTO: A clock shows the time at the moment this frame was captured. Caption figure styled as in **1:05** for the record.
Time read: **5:39**
